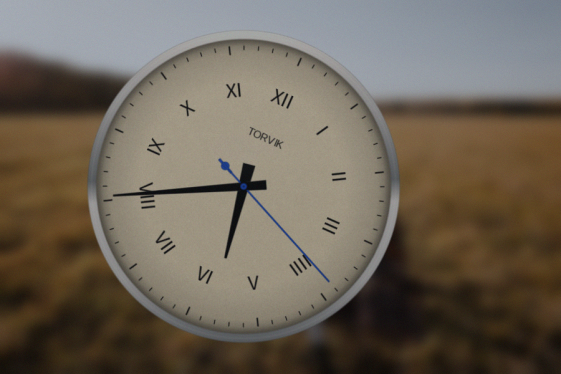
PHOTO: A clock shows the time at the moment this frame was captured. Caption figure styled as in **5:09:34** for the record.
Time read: **5:40:19**
